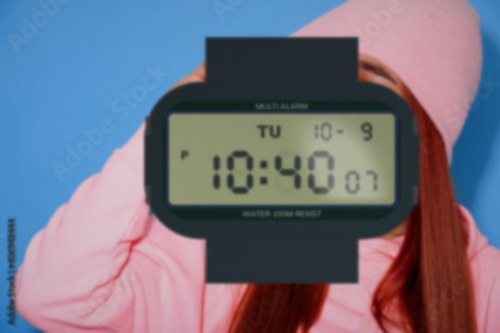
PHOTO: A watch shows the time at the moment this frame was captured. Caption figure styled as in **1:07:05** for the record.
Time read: **10:40:07**
